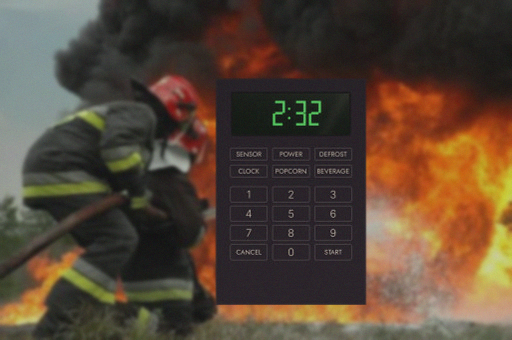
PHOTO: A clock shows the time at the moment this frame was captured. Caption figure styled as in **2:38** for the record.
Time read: **2:32**
